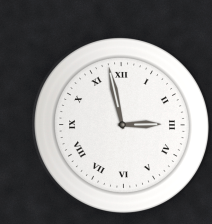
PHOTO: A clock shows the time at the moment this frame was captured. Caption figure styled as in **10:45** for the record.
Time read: **2:58**
